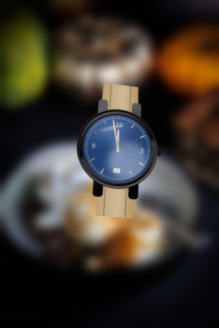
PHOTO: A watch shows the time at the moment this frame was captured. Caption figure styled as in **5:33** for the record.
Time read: **11:58**
